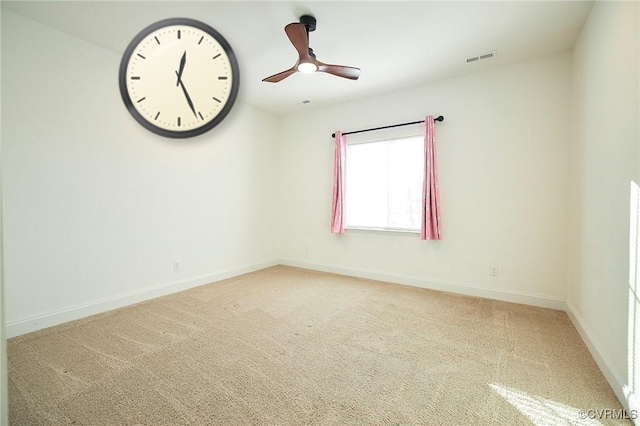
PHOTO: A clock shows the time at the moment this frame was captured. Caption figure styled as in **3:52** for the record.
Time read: **12:26**
